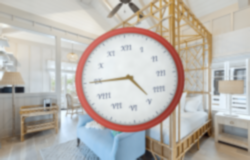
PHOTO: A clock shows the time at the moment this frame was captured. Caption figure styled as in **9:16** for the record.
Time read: **4:45**
